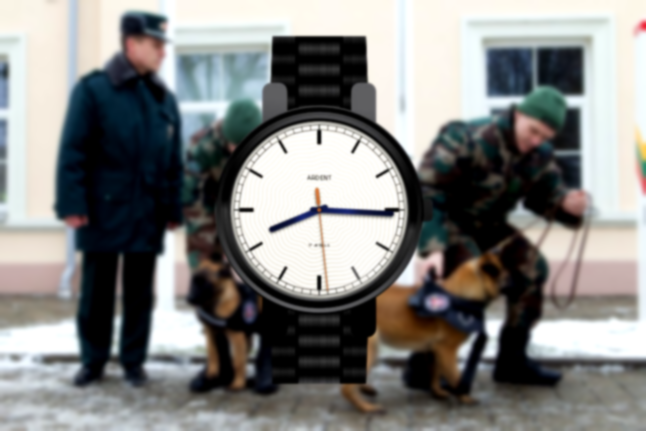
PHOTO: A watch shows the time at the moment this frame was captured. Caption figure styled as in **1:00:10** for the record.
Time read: **8:15:29**
